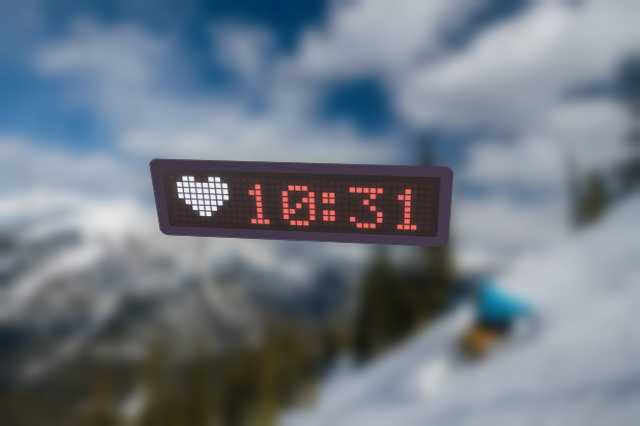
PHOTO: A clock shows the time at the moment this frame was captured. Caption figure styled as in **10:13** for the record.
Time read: **10:31**
